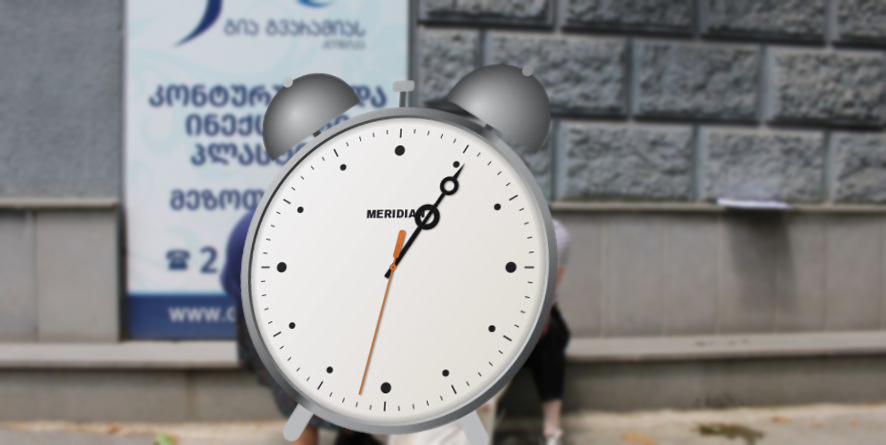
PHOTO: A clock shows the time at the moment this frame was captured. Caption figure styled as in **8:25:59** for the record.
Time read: **1:05:32**
